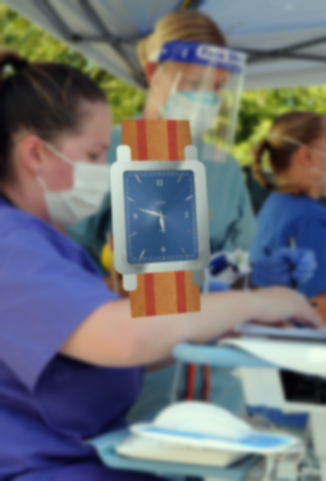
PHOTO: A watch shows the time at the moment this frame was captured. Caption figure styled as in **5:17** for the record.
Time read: **5:48**
